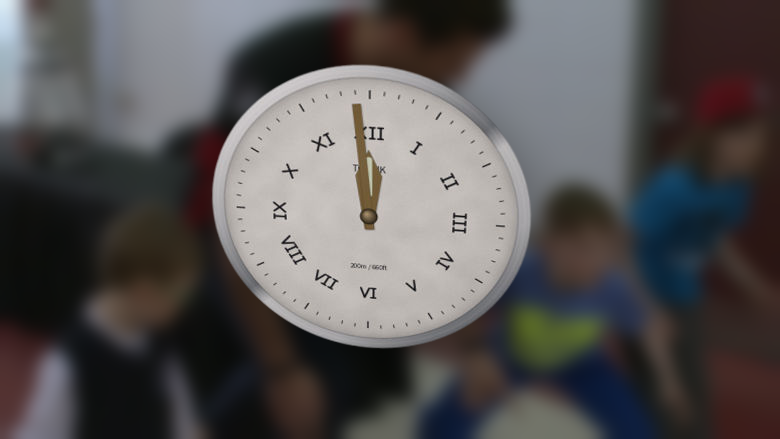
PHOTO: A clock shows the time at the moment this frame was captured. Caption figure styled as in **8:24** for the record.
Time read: **11:59**
